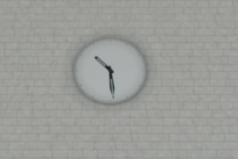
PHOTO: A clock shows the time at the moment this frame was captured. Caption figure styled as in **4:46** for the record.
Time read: **10:29**
